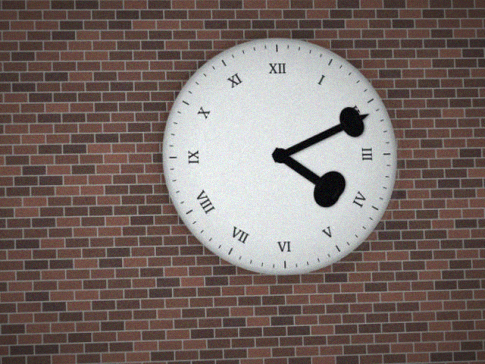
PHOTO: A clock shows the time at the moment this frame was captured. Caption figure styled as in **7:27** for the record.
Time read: **4:11**
